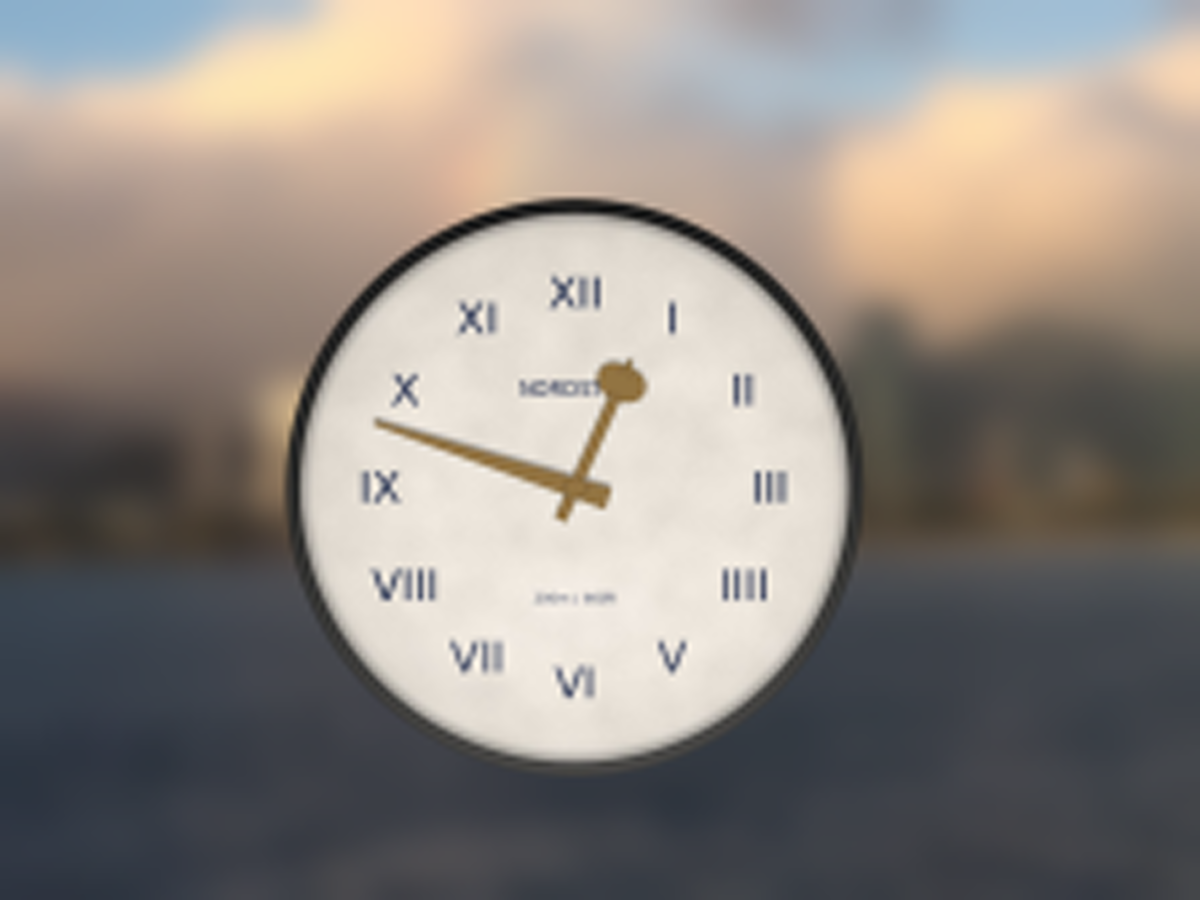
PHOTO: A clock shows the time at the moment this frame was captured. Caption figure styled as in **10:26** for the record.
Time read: **12:48**
